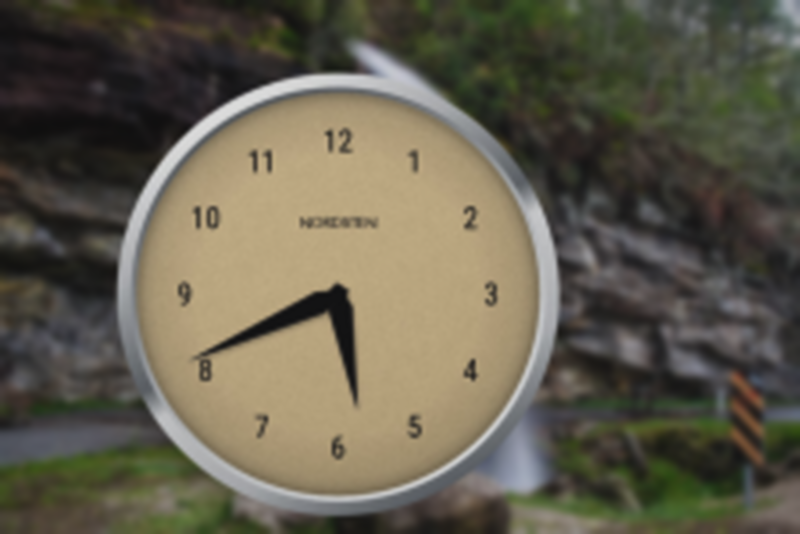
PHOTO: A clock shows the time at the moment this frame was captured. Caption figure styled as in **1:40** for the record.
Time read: **5:41**
